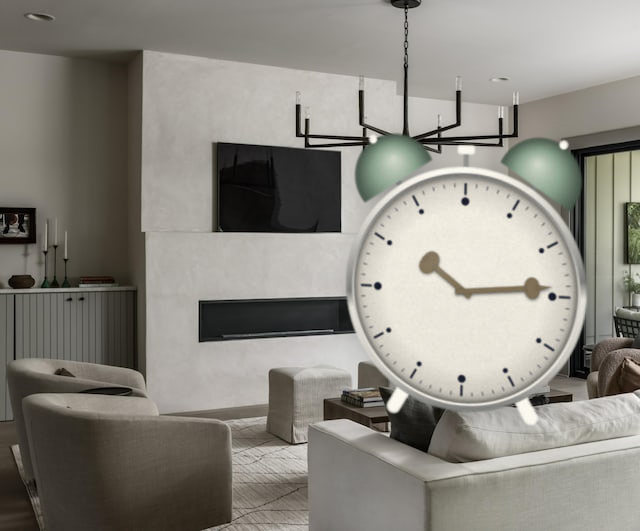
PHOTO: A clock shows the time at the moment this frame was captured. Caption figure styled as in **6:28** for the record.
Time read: **10:14**
